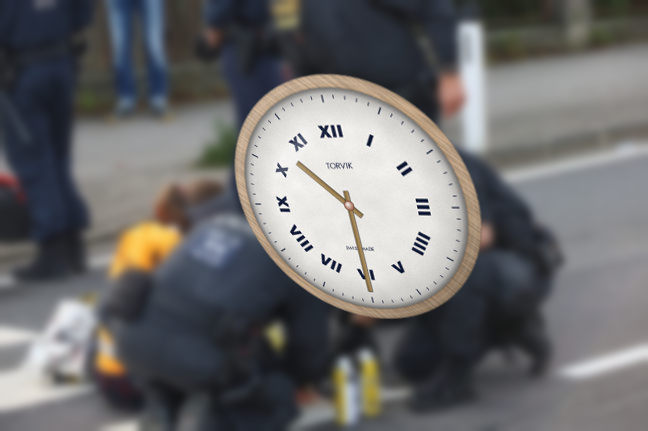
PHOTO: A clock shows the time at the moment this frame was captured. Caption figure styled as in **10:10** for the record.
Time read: **10:30**
